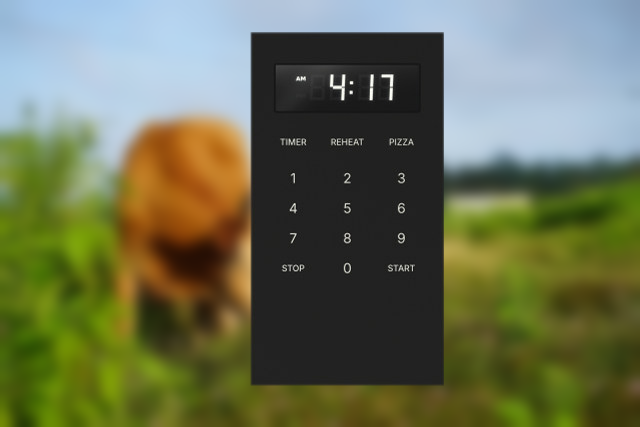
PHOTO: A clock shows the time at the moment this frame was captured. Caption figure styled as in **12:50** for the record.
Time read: **4:17**
